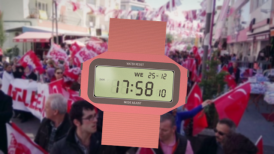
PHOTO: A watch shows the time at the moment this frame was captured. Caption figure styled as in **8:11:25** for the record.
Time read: **17:58:10**
